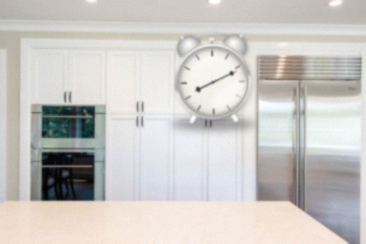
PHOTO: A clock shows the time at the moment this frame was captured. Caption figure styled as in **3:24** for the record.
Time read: **8:11**
